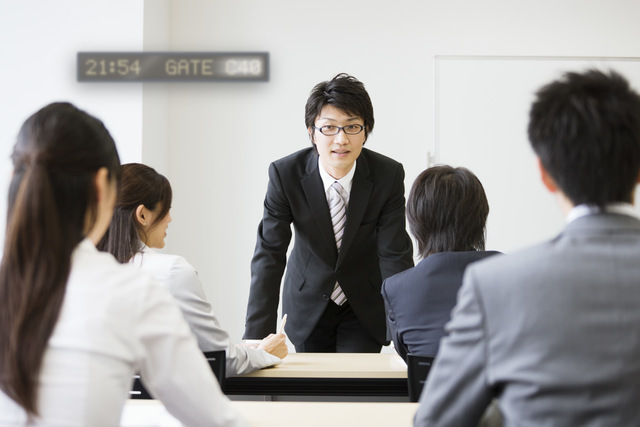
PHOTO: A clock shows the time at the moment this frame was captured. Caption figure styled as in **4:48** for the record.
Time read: **21:54**
